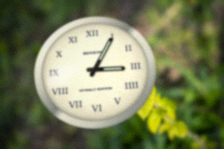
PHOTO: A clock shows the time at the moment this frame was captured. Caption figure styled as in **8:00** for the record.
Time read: **3:05**
